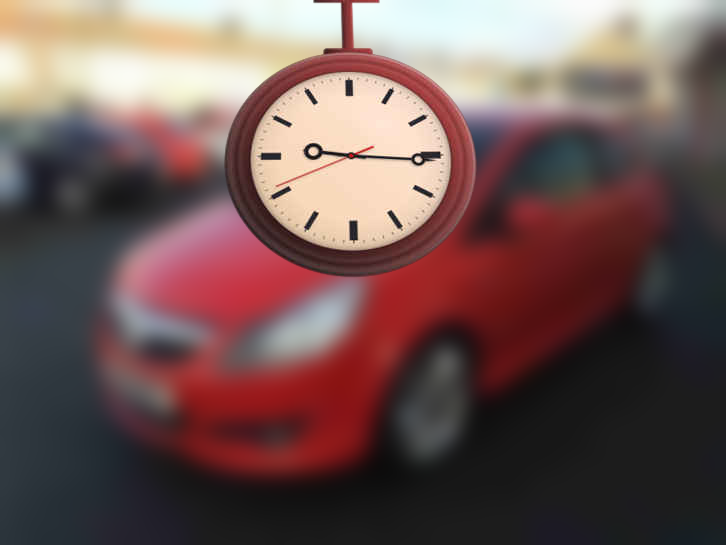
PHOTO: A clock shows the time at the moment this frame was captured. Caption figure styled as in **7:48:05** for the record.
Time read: **9:15:41**
